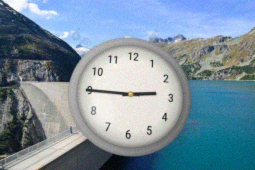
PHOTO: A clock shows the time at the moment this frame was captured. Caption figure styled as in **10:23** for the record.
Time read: **2:45**
